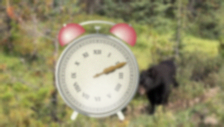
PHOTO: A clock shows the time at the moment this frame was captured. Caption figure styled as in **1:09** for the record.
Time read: **2:11**
